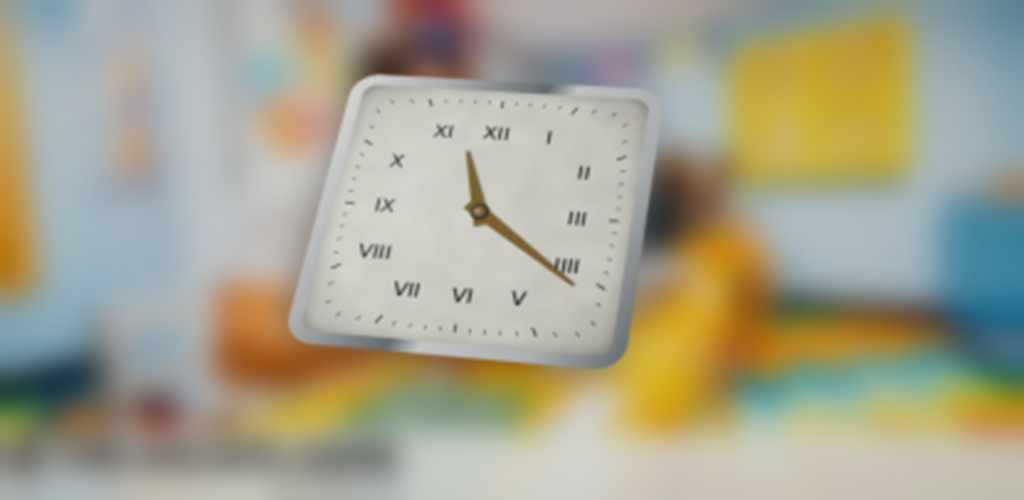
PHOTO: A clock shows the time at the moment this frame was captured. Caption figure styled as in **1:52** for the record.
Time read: **11:21**
